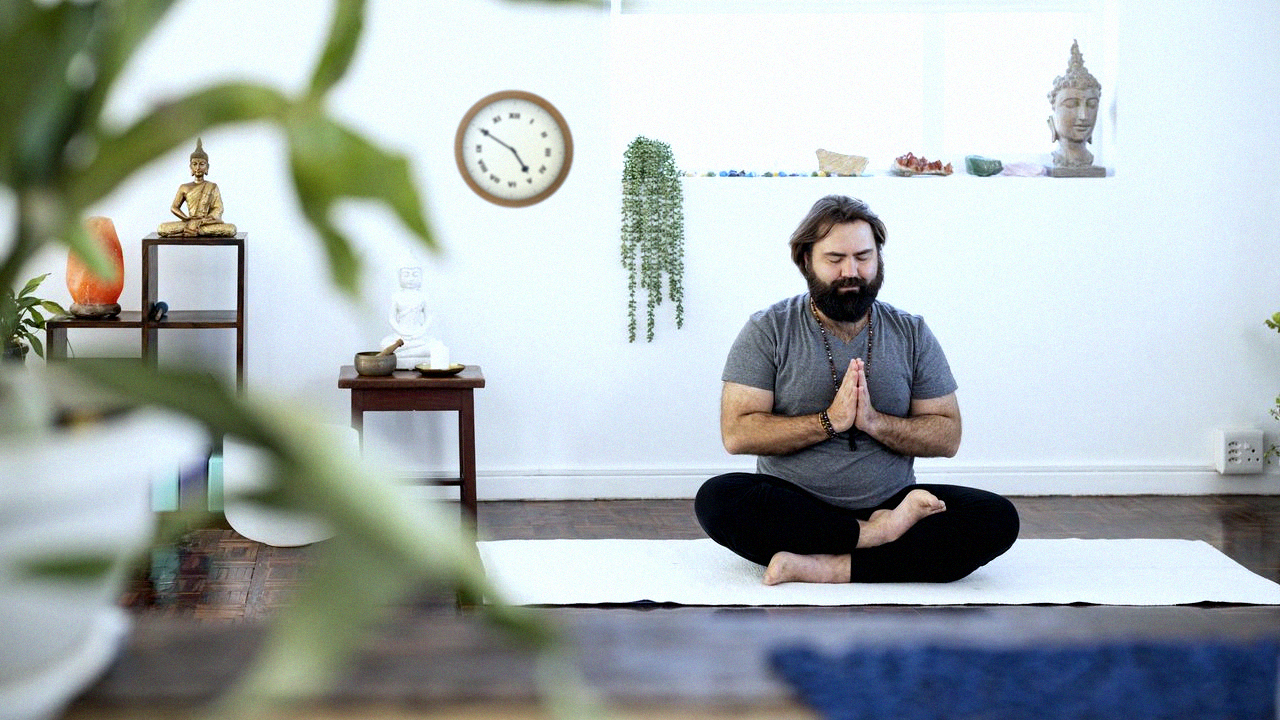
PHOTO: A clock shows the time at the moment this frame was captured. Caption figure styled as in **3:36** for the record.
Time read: **4:50**
